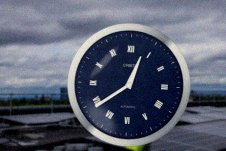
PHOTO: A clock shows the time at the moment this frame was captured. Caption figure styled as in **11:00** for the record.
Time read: **12:39**
